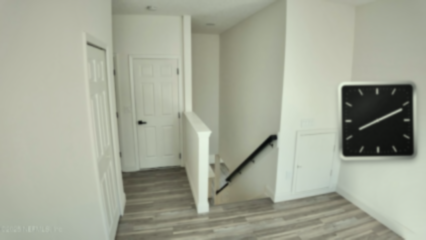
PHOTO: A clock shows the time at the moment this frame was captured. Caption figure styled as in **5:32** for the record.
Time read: **8:11**
